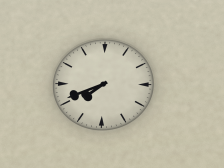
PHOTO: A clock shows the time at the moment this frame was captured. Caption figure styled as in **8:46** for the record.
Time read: **7:41**
